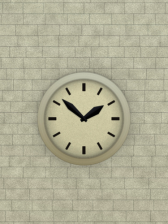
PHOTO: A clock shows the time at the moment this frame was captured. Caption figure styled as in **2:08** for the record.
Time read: **1:52**
